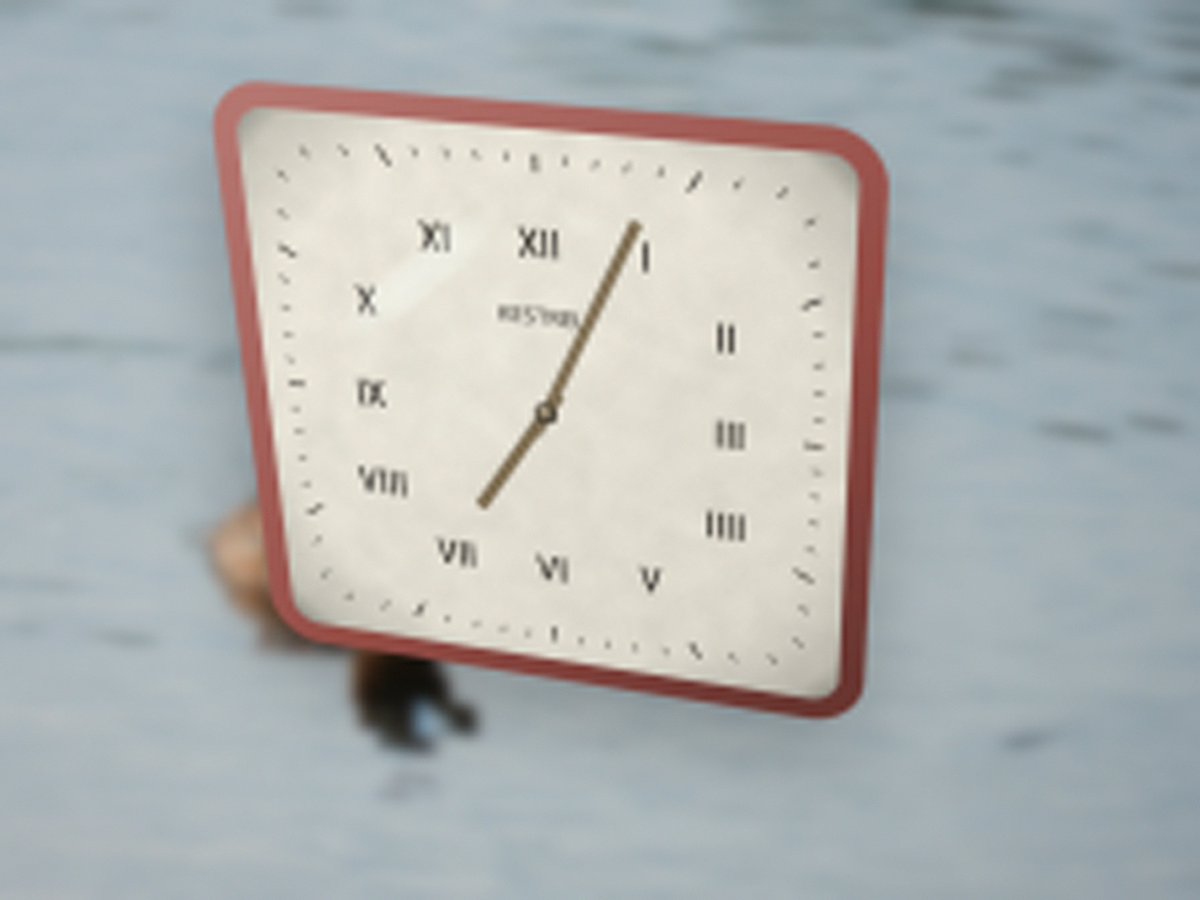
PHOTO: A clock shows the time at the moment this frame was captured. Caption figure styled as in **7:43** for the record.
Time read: **7:04**
